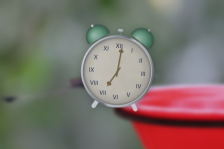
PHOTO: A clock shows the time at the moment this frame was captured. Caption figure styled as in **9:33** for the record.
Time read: **7:01**
